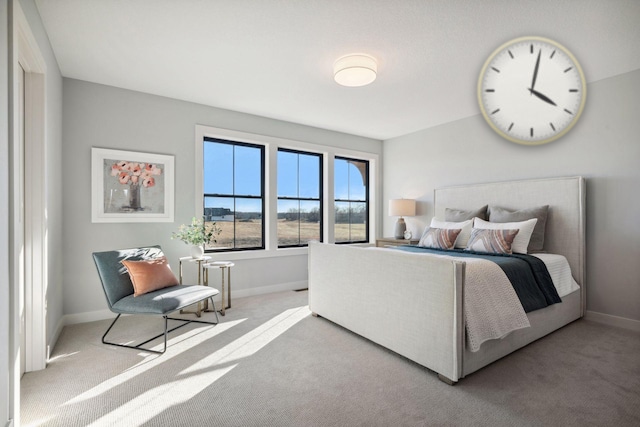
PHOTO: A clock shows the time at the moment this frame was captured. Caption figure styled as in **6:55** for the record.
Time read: **4:02**
